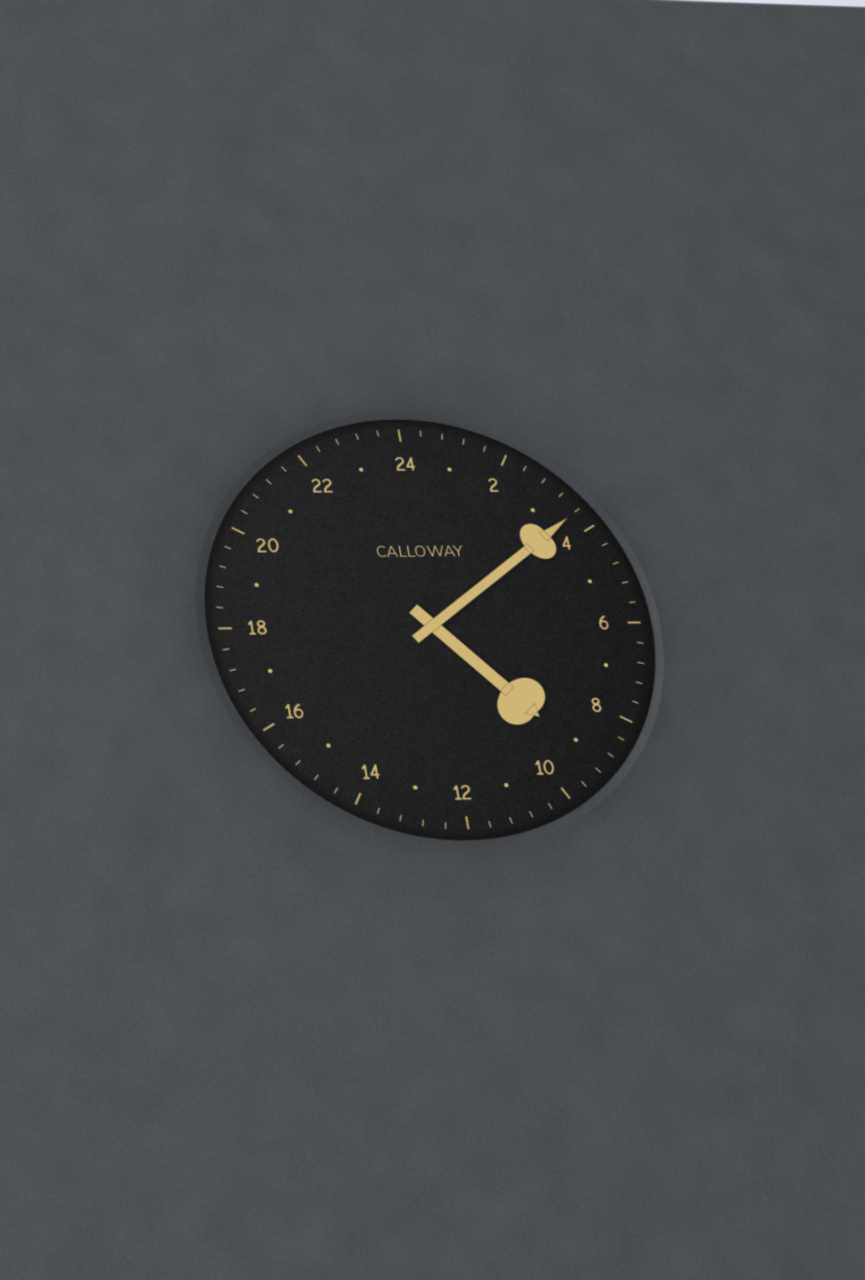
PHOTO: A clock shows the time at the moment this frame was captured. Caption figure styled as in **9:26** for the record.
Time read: **9:09**
